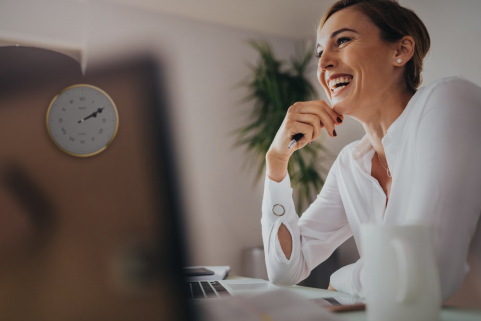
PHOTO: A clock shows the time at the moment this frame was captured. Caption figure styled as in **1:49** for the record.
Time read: **2:10**
